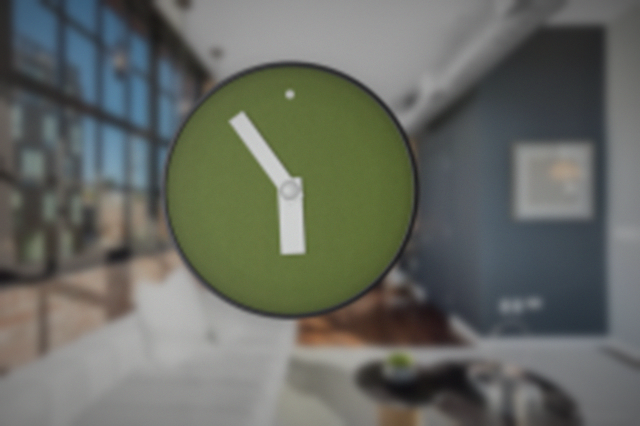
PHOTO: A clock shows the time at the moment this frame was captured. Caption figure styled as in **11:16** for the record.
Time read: **5:54**
